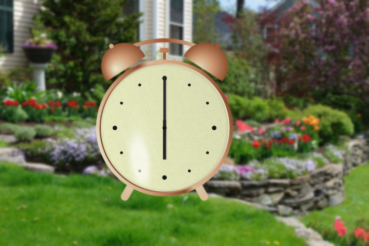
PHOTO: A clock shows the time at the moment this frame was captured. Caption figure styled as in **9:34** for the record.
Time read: **6:00**
